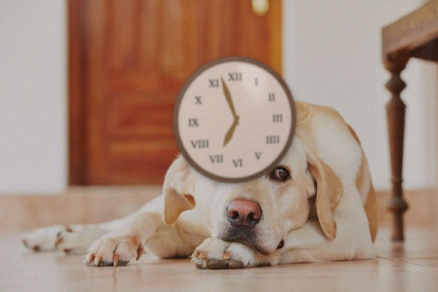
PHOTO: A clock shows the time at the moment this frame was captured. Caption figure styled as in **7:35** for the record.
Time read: **6:57**
